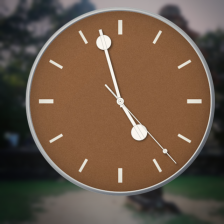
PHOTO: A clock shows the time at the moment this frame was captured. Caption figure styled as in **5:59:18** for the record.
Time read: **4:57:23**
